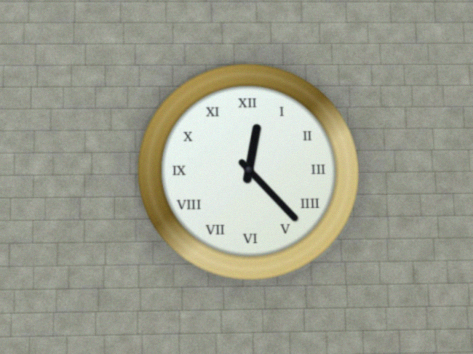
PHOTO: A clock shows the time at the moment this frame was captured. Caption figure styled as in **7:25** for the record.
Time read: **12:23**
